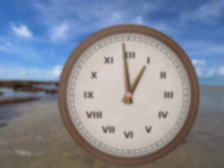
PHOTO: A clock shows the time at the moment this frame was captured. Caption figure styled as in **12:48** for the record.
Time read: **12:59**
